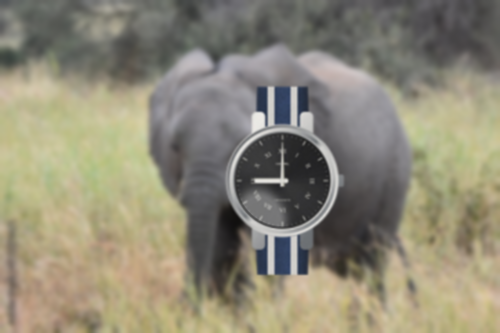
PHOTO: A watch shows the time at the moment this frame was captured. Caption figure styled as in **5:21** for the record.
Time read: **9:00**
